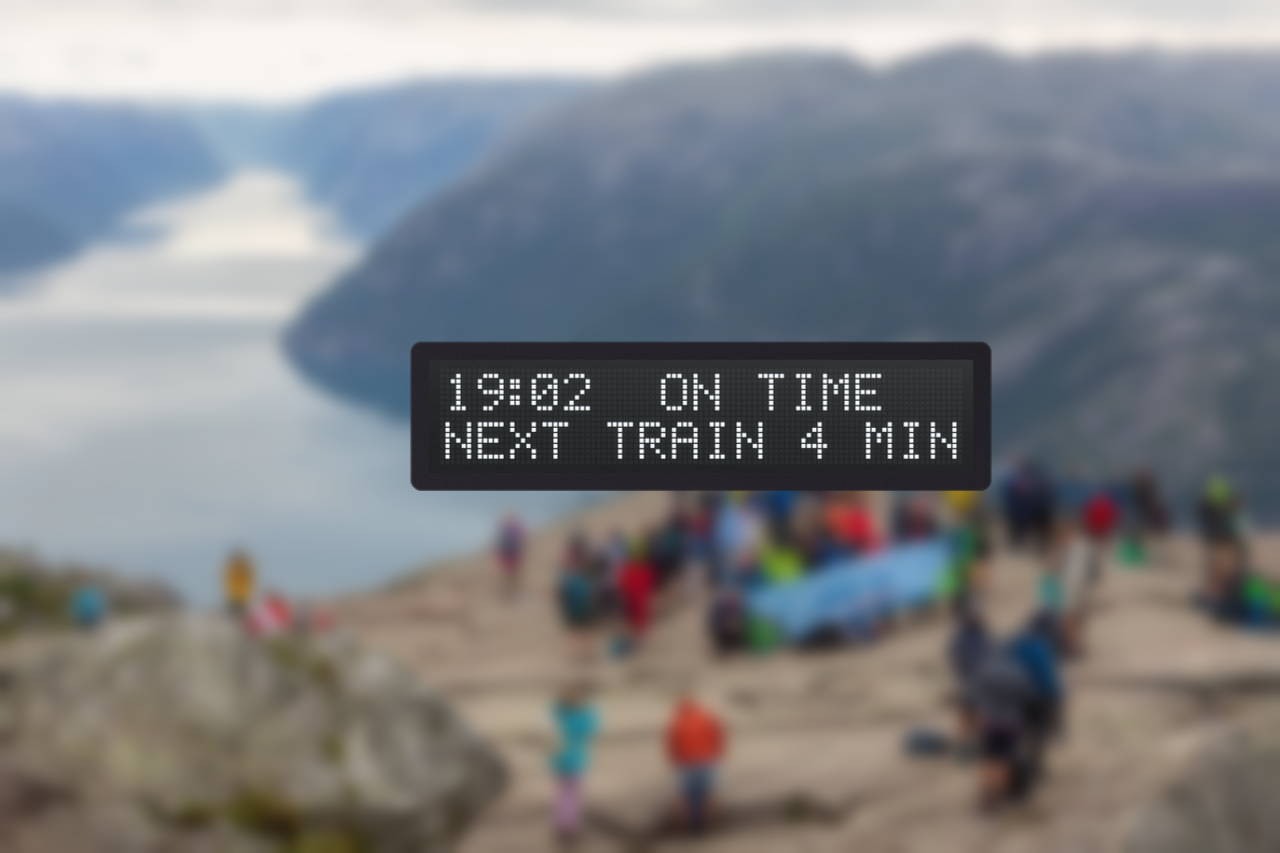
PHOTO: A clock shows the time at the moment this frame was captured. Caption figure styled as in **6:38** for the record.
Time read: **19:02**
